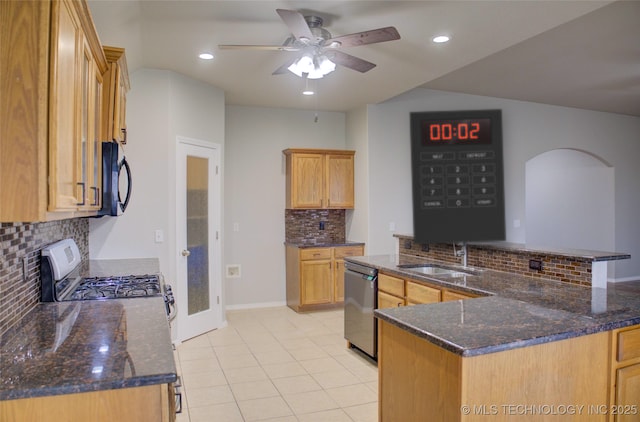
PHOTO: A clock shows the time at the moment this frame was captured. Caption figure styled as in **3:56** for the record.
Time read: **0:02**
